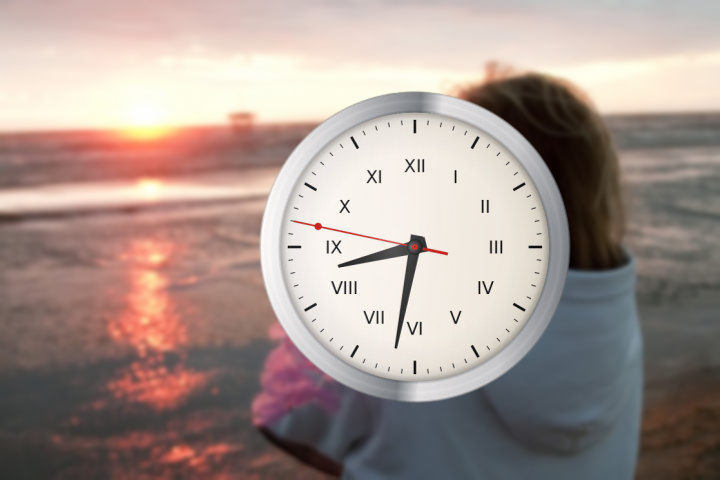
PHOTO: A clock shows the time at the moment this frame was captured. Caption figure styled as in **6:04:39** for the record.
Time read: **8:31:47**
